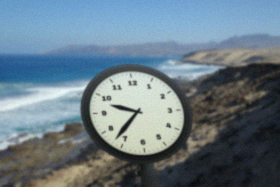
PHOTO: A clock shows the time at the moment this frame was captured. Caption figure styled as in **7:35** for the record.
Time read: **9:37**
